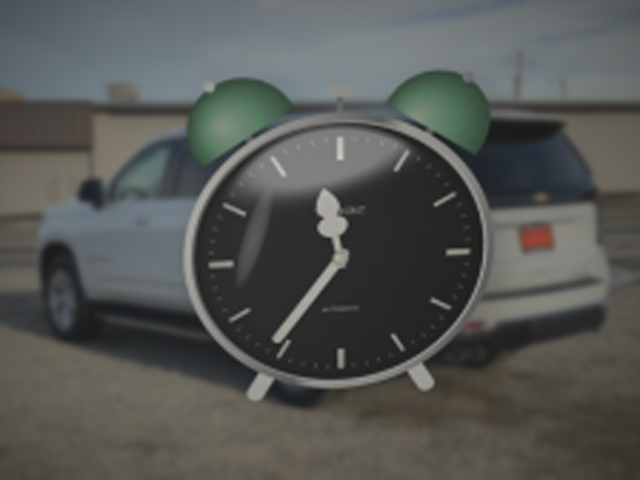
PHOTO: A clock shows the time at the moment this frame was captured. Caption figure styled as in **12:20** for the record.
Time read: **11:36**
